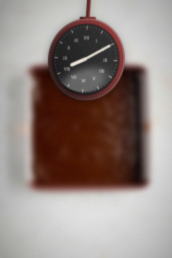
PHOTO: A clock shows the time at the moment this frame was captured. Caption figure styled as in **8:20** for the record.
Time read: **8:10**
